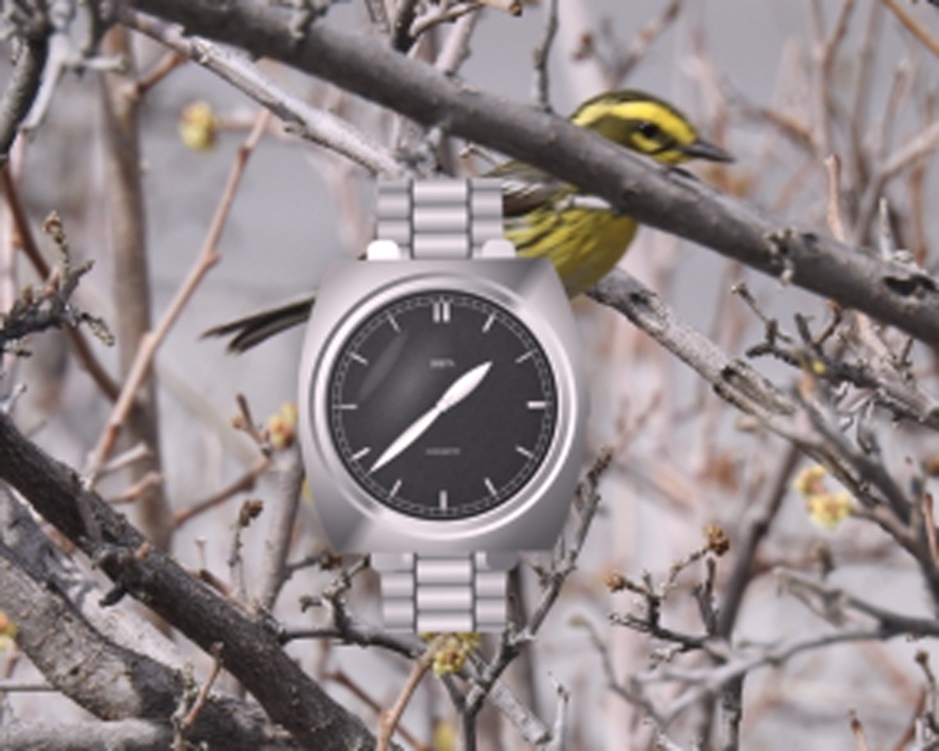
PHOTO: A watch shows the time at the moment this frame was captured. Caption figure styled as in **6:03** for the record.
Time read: **1:38**
